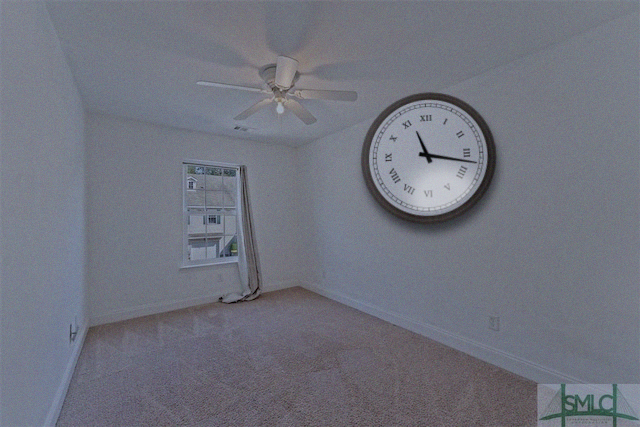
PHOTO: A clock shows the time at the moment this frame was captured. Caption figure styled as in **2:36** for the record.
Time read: **11:17**
